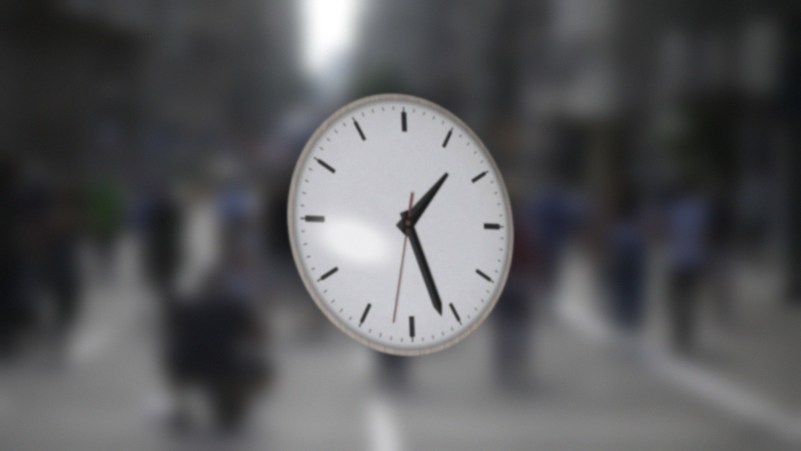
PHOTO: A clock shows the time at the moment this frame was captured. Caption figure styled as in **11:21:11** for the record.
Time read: **1:26:32**
